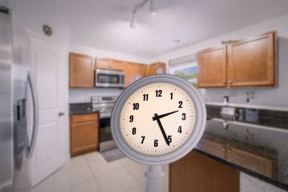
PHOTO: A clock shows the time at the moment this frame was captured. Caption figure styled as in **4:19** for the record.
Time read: **2:26**
